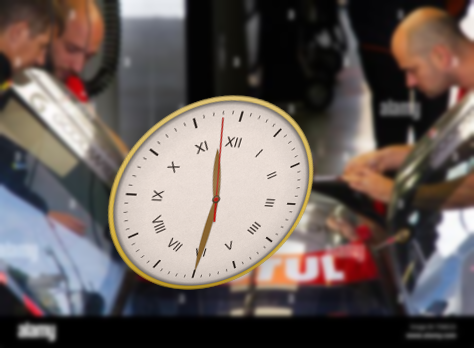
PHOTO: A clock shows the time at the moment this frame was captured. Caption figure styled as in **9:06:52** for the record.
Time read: **11:29:58**
